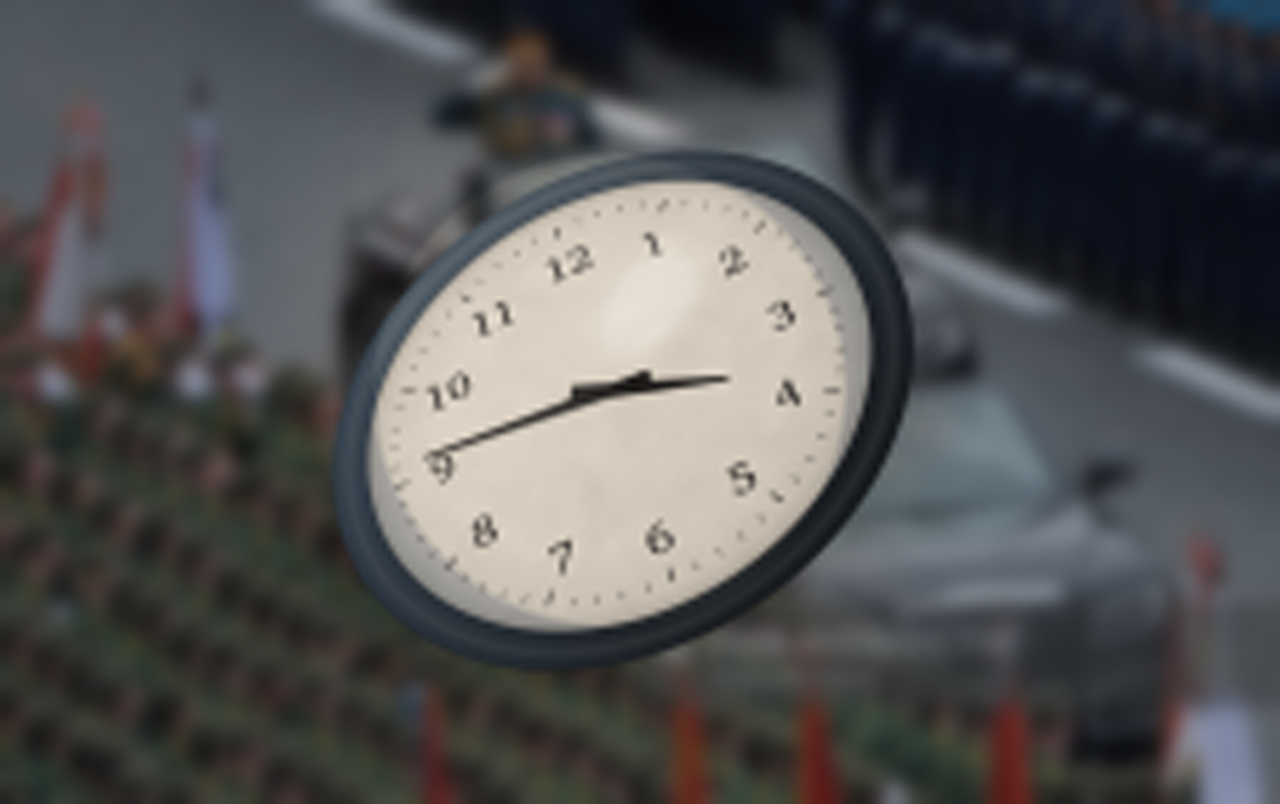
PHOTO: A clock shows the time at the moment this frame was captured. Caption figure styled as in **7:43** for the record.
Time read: **3:46**
